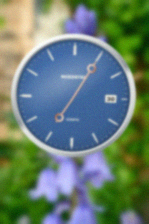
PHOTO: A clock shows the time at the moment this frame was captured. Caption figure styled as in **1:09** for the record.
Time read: **7:05**
